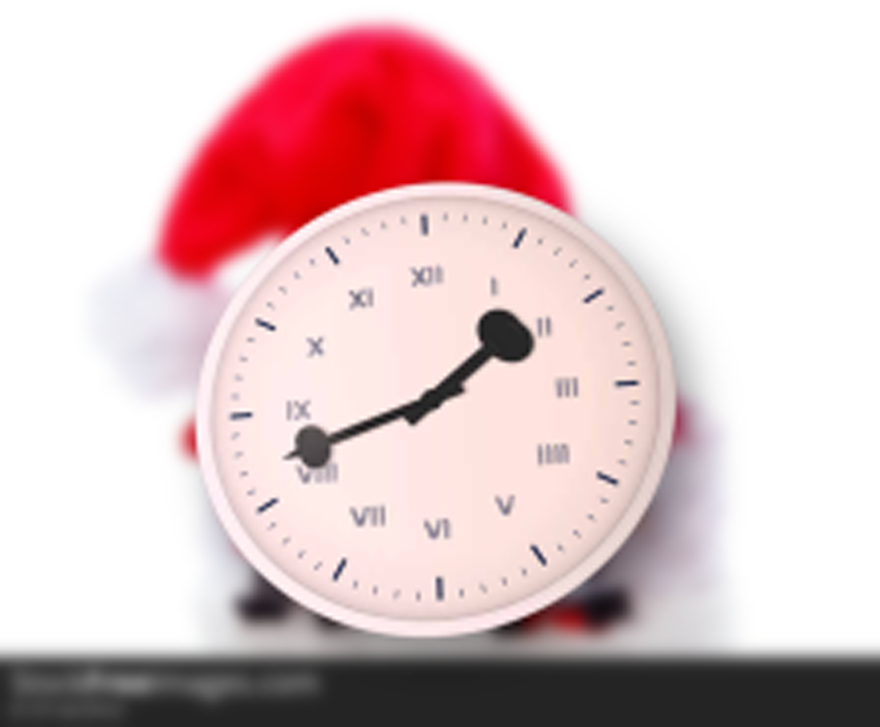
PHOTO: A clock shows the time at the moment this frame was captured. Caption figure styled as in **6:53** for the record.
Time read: **1:42**
